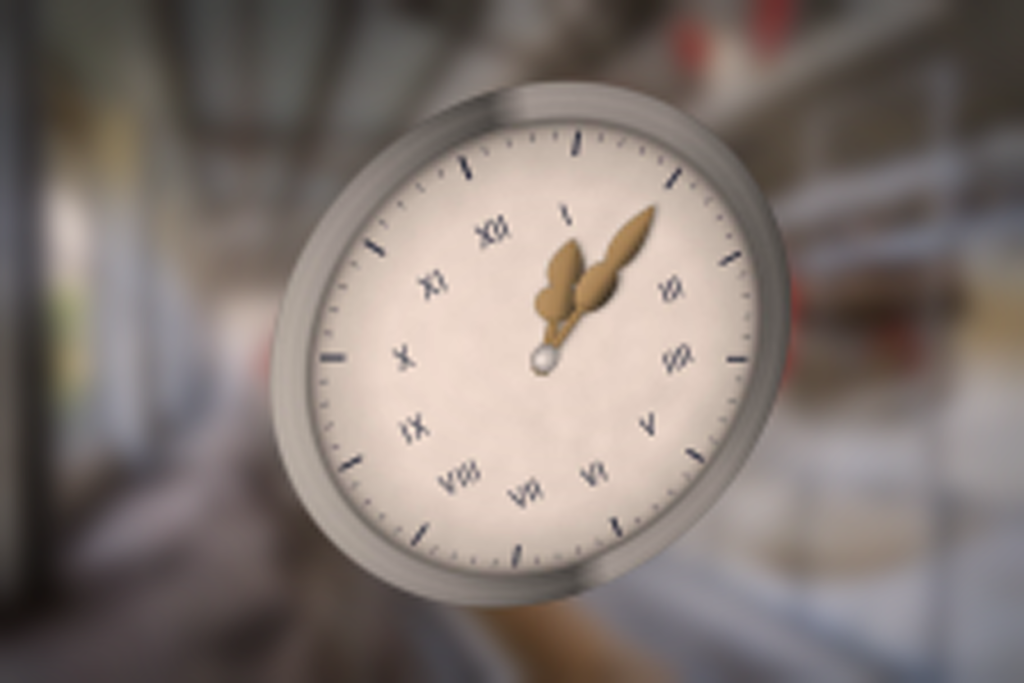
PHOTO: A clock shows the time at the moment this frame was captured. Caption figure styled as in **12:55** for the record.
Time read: **1:10**
